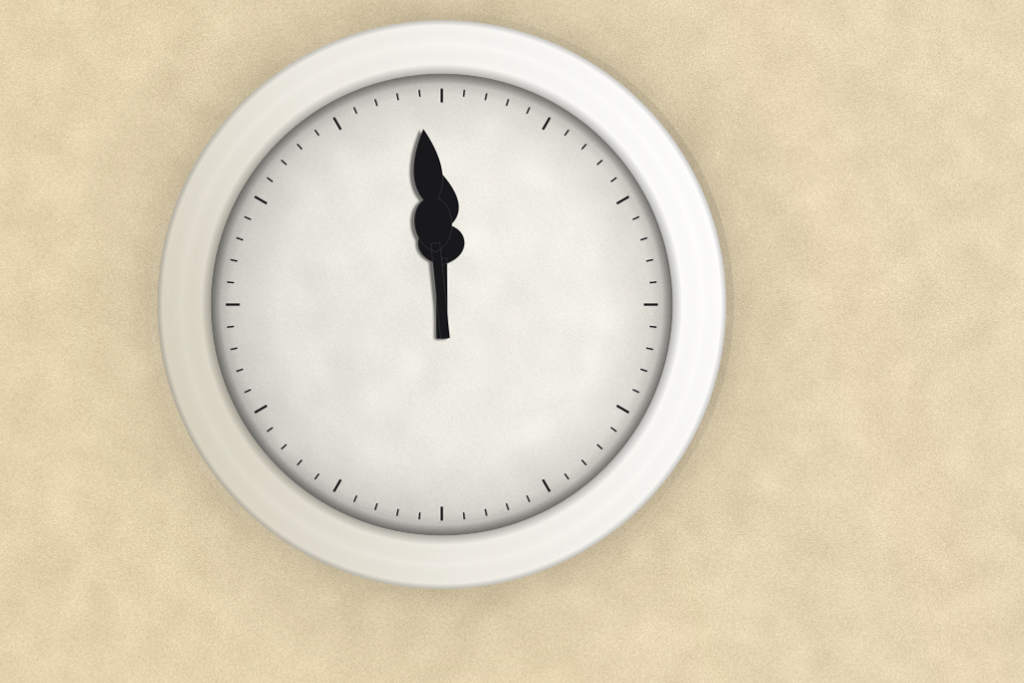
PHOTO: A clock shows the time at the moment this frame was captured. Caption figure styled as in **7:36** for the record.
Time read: **11:59**
